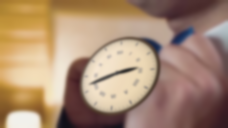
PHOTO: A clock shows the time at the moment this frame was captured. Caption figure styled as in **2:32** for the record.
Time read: **2:42**
